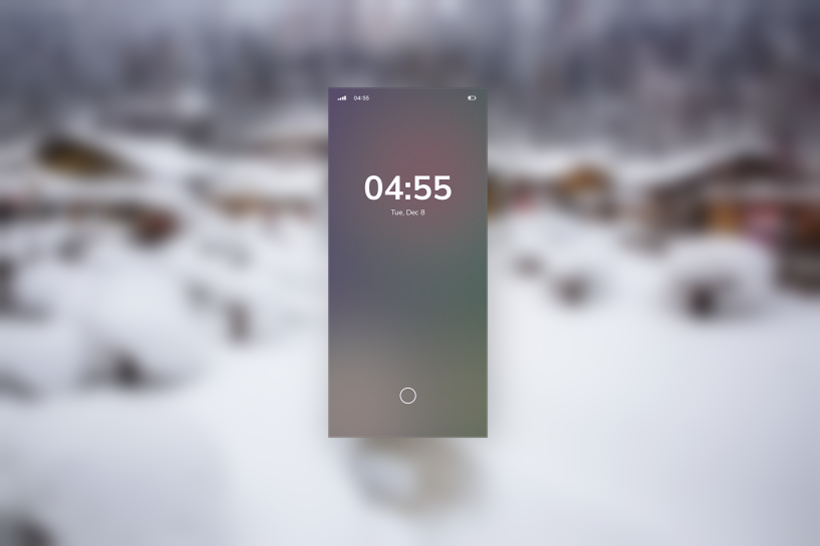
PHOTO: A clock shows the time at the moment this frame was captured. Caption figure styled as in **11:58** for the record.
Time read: **4:55**
